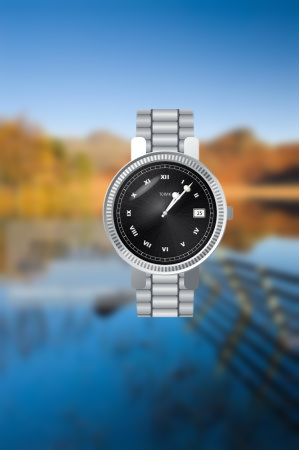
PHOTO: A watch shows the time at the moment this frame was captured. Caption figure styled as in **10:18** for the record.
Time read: **1:07**
